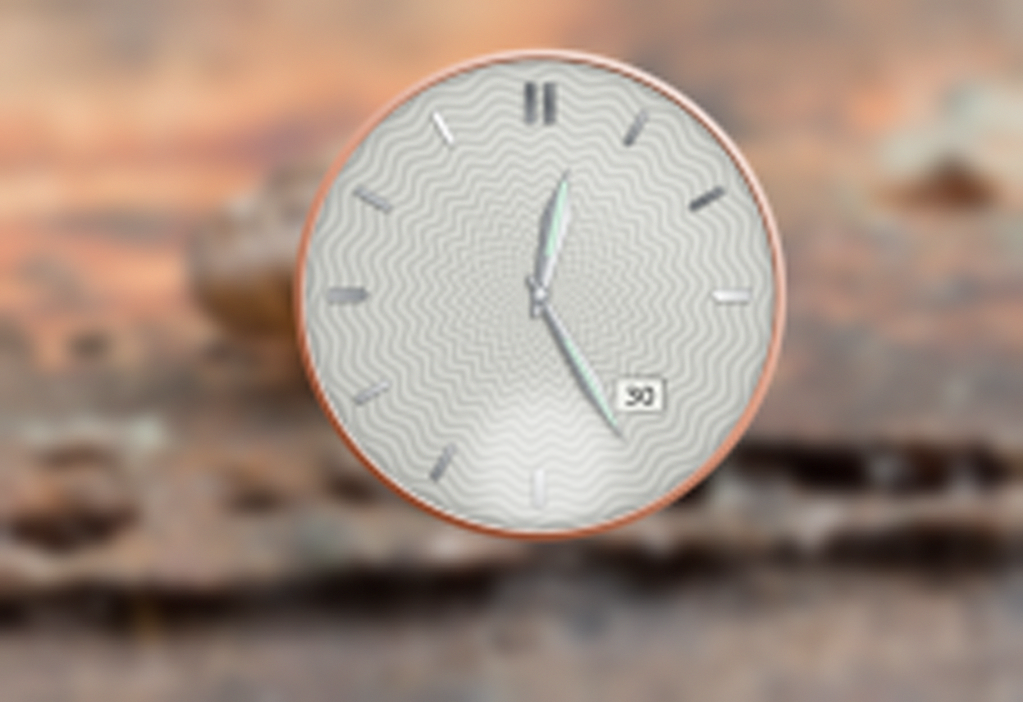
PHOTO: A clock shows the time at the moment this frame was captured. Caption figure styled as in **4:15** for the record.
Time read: **12:25**
